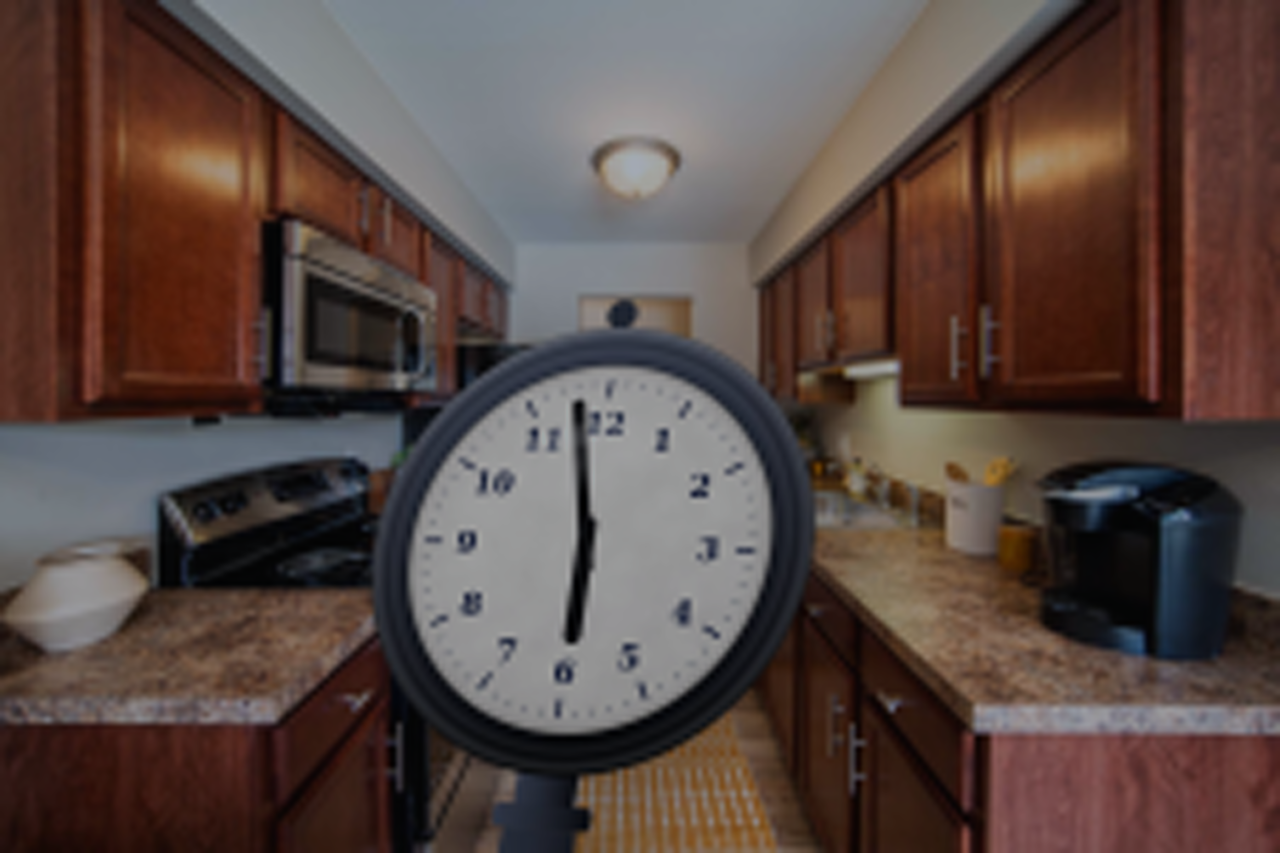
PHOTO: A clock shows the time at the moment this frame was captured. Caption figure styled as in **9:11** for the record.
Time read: **5:58**
